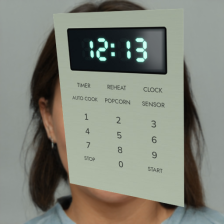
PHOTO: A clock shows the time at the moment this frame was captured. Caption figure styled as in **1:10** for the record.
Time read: **12:13**
